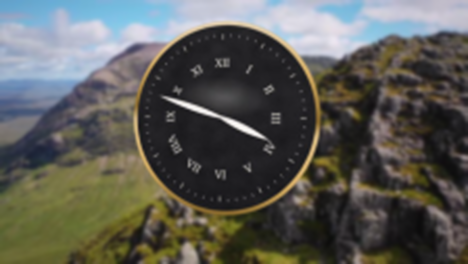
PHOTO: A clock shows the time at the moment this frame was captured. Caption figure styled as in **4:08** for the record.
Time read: **3:48**
